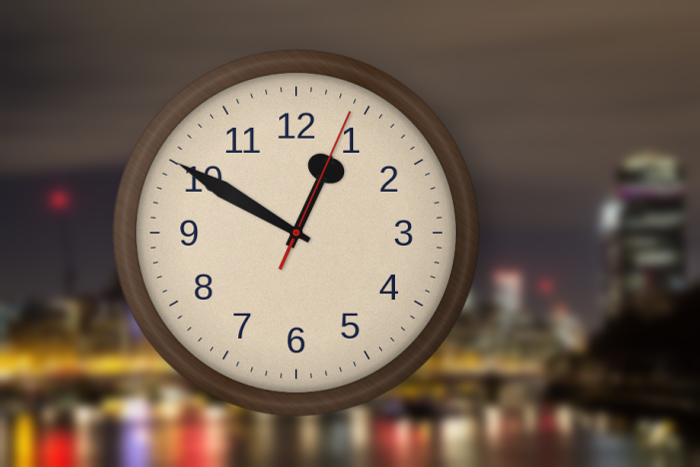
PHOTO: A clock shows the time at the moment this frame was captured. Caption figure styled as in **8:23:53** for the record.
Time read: **12:50:04**
